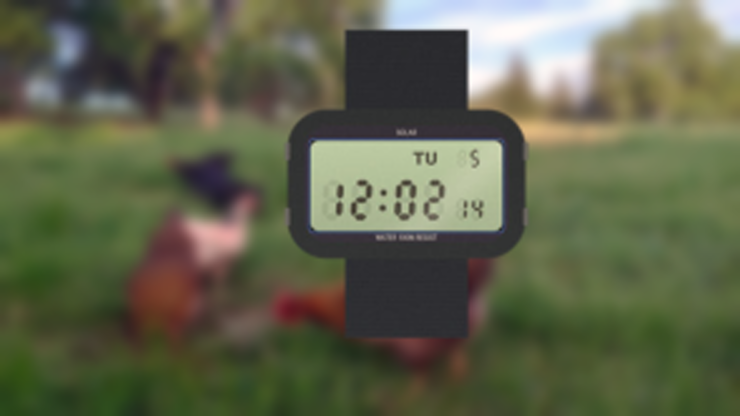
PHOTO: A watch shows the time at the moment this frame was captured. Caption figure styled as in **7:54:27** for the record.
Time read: **12:02:14**
